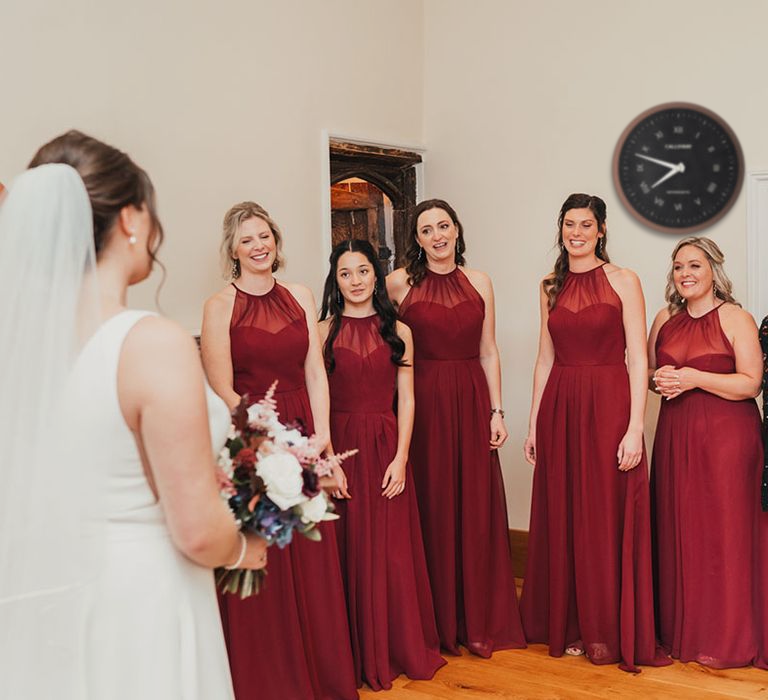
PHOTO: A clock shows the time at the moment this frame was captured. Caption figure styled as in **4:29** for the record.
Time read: **7:48**
